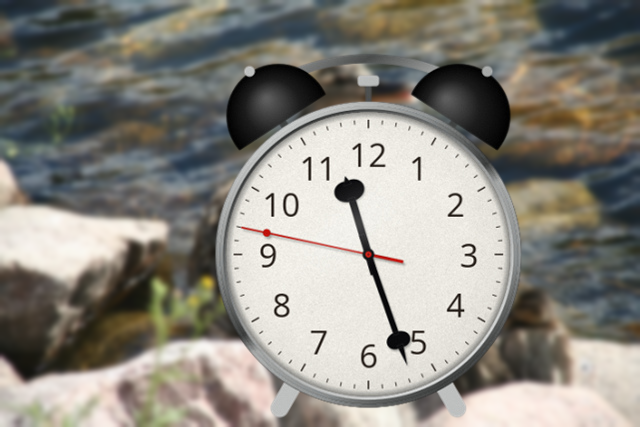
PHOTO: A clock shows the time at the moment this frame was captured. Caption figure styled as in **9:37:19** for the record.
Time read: **11:26:47**
